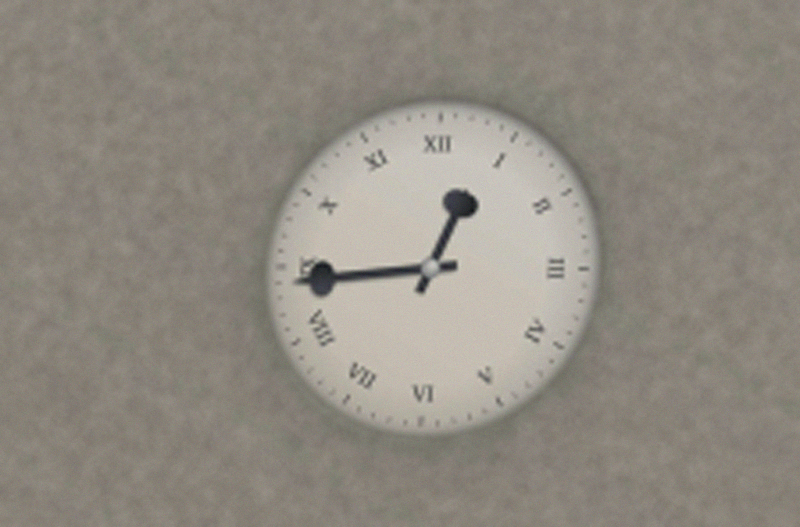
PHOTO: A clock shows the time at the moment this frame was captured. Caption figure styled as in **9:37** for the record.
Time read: **12:44**
